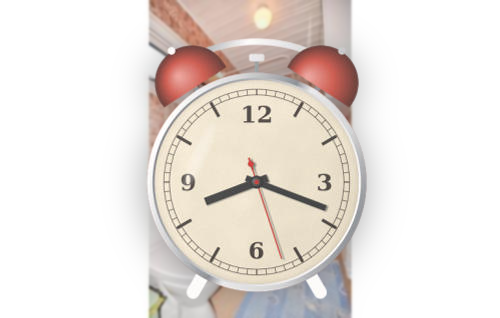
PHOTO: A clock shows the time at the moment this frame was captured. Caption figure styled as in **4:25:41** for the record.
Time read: **8:18:27**
